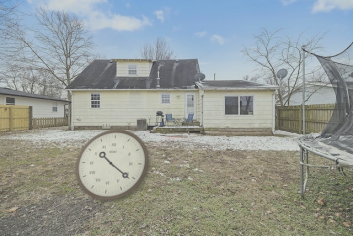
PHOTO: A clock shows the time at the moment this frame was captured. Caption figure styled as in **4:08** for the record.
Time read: **10:21**
